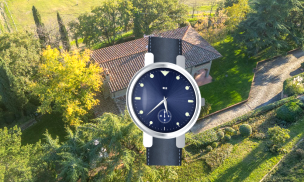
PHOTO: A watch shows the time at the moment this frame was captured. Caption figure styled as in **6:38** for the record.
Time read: **5:38**
